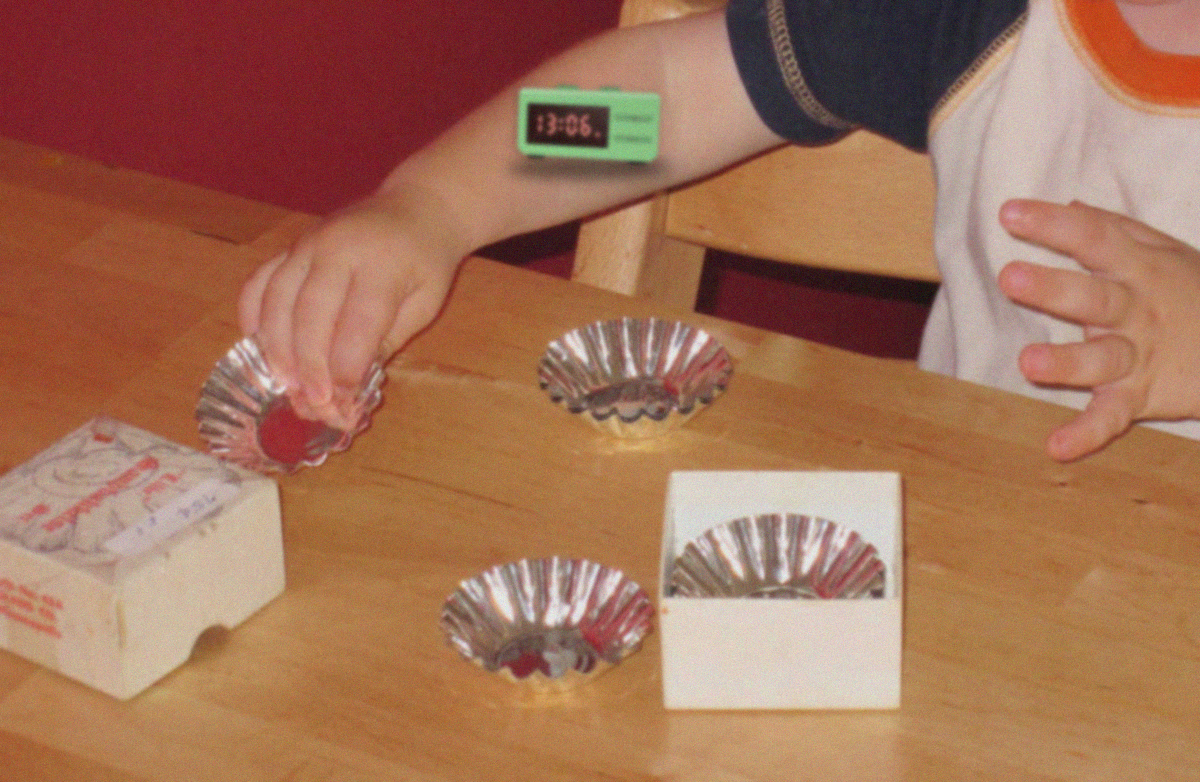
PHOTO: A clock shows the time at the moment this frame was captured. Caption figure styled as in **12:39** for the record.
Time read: **13:06**
